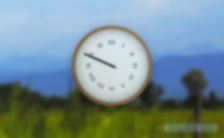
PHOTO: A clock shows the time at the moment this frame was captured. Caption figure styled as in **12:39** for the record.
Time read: **9:49**
